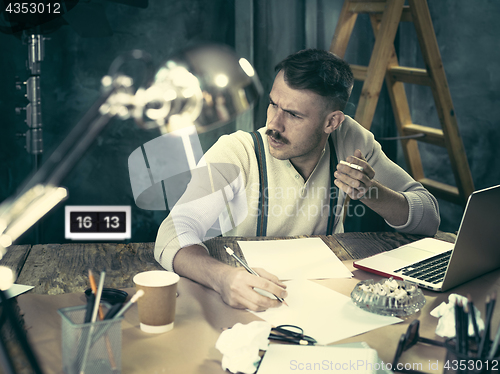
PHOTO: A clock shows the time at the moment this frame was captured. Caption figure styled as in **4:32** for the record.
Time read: **16:13**
